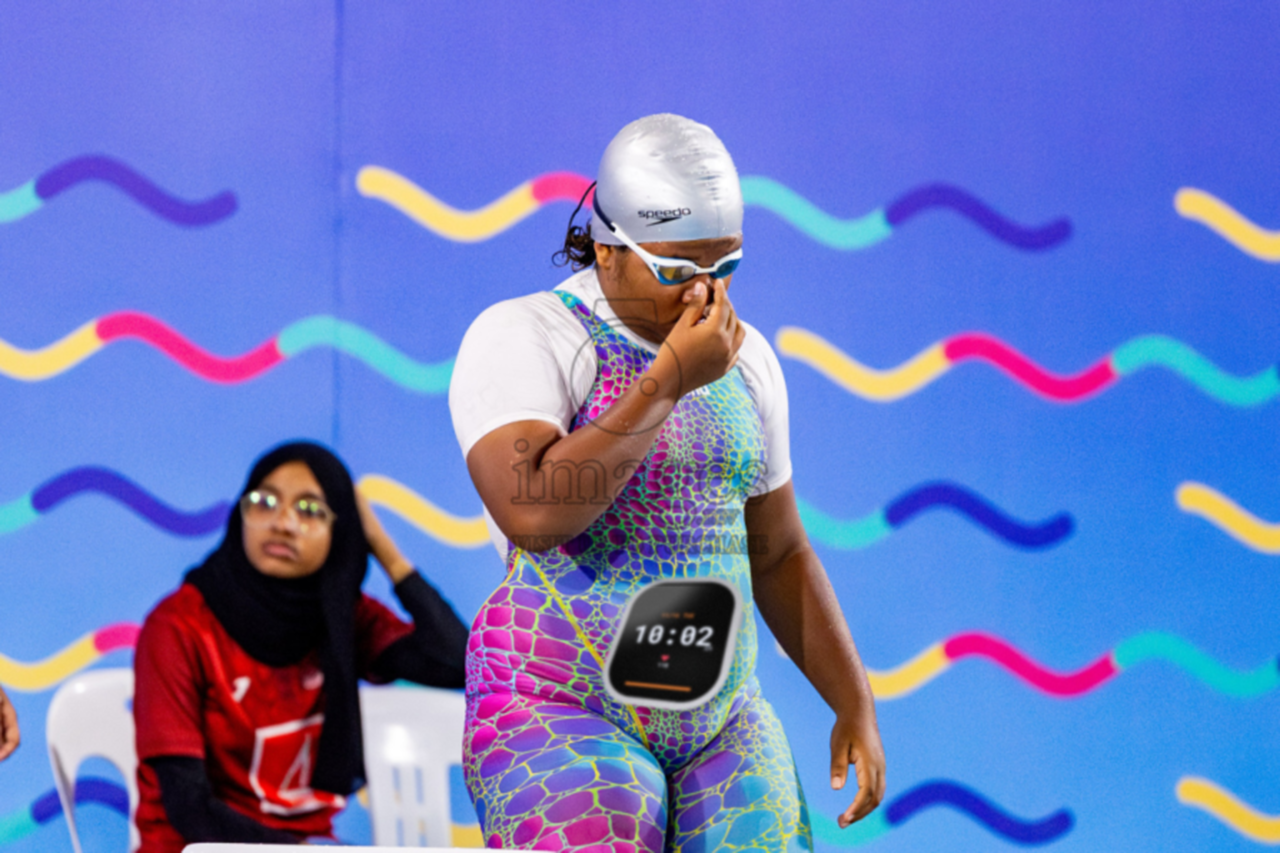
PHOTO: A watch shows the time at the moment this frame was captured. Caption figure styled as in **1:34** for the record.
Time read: **10:02**
